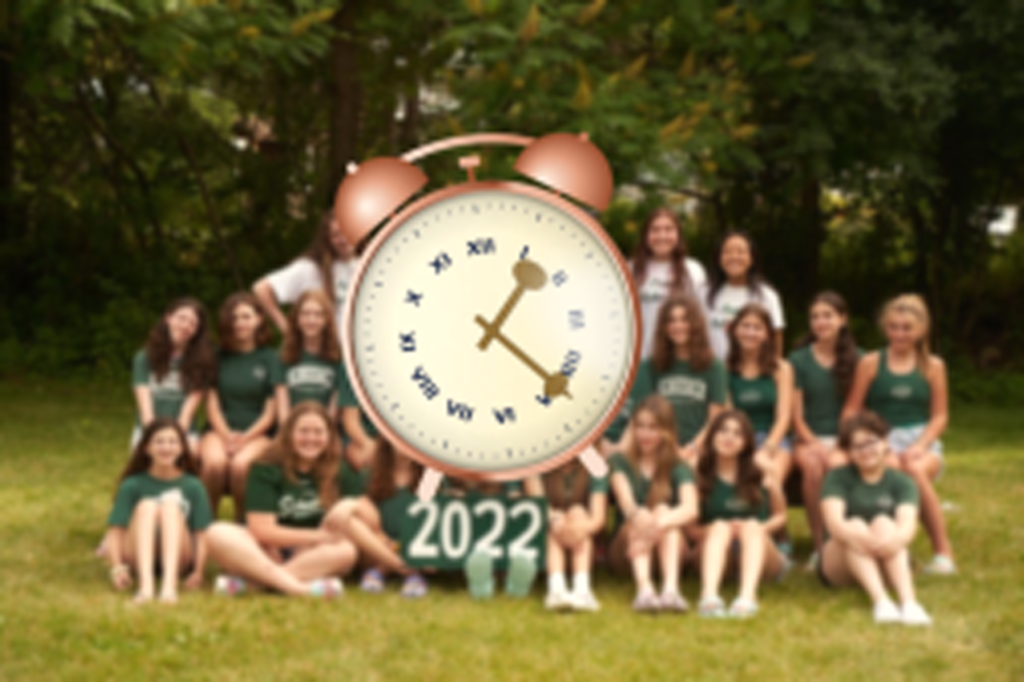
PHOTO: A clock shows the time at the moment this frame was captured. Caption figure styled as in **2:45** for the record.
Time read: **1:23**
